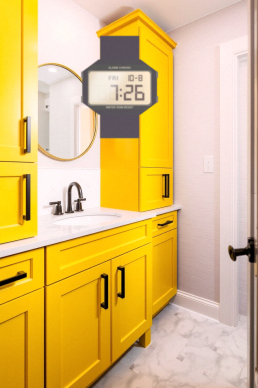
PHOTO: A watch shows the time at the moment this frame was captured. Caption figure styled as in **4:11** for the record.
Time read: **7:26**
